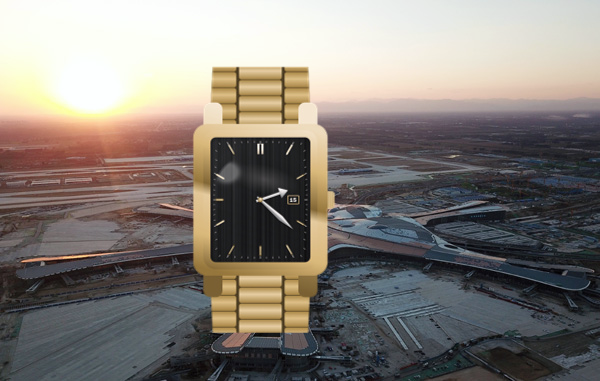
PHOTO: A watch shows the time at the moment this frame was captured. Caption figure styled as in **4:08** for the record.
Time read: **2:22**
